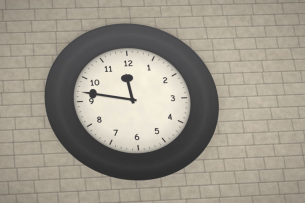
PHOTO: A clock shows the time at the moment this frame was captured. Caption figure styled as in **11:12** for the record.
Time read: **11:47**
